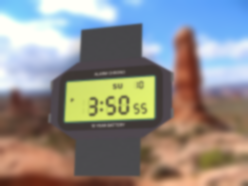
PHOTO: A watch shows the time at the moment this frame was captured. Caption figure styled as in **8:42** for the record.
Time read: **3:50**
